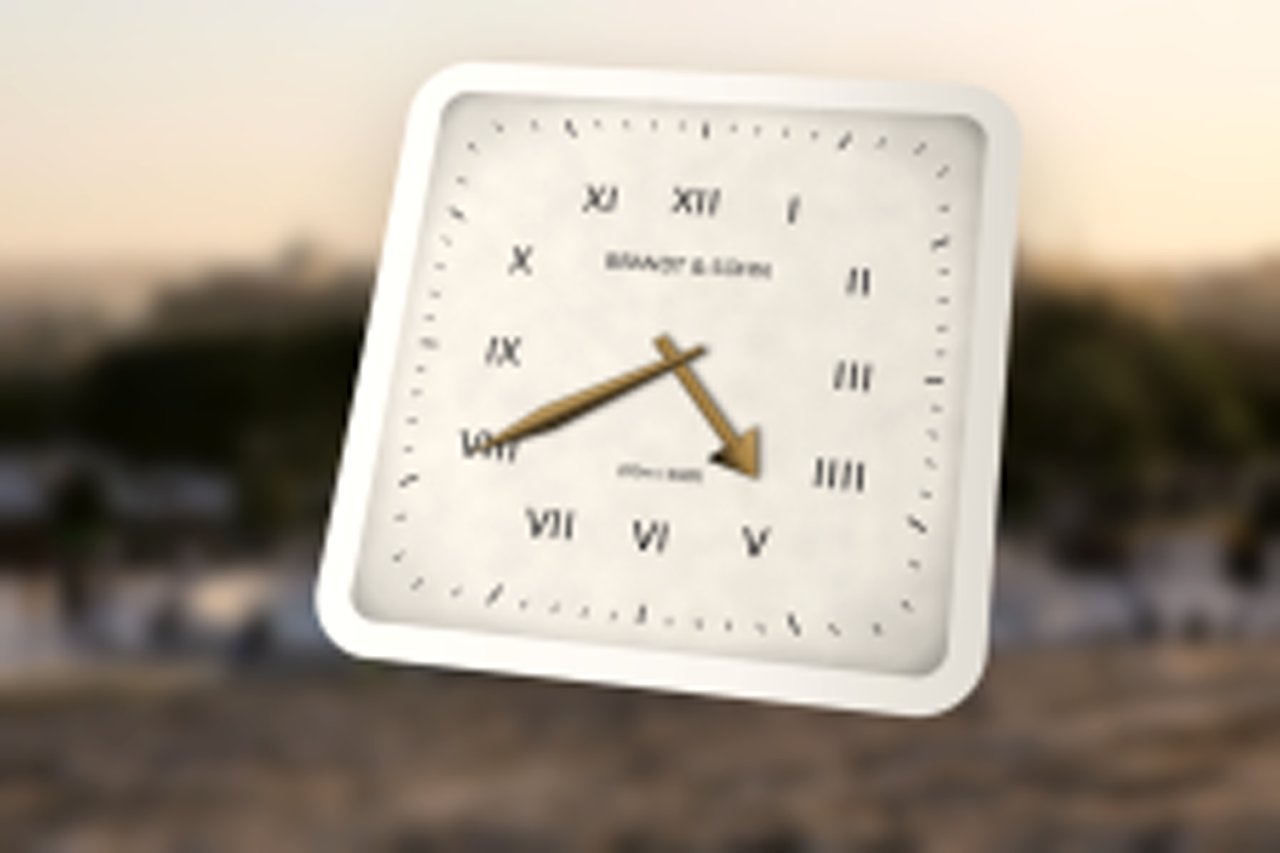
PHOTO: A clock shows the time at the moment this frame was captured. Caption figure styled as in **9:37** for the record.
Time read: **4:40**
